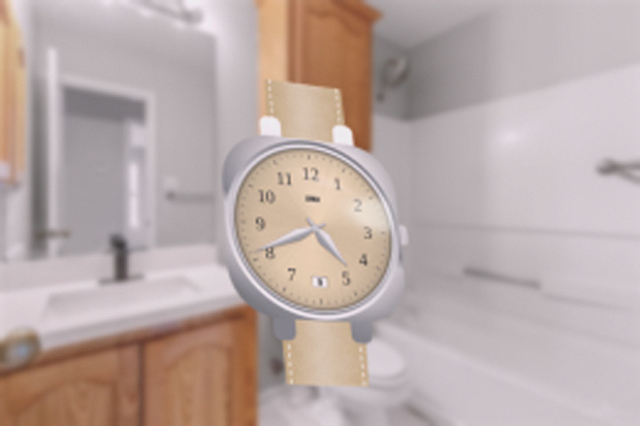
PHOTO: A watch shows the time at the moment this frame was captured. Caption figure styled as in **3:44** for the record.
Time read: **4:41**
